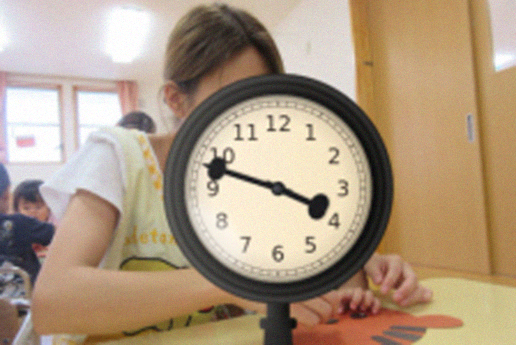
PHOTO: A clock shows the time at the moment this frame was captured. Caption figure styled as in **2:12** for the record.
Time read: **3:48**
